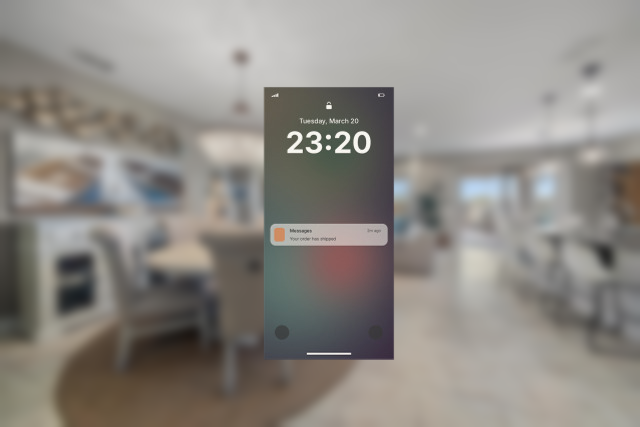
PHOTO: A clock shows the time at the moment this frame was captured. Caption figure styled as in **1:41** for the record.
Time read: **23:20**
